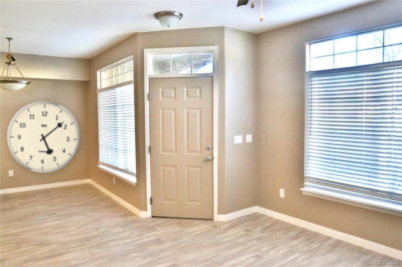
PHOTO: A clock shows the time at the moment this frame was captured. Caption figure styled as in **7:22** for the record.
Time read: **5:08**
